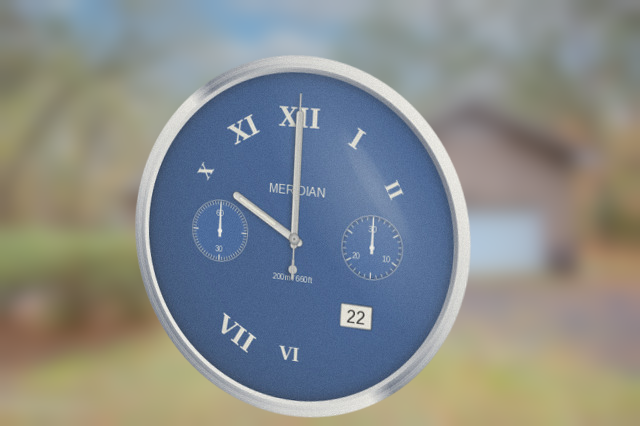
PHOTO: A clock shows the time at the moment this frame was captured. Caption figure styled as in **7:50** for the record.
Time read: **10:00**
